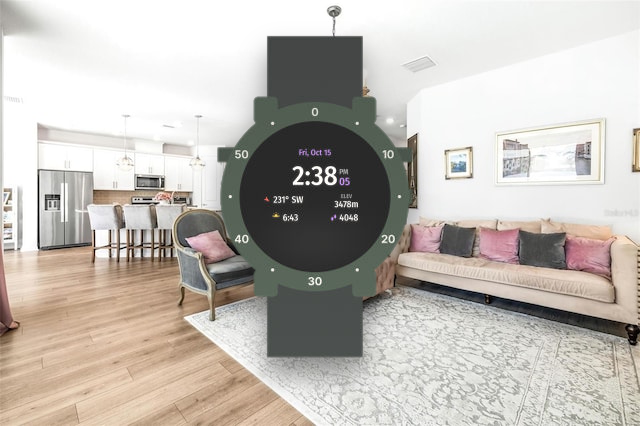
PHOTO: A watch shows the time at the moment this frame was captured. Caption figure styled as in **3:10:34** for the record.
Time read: **2:38:05**
